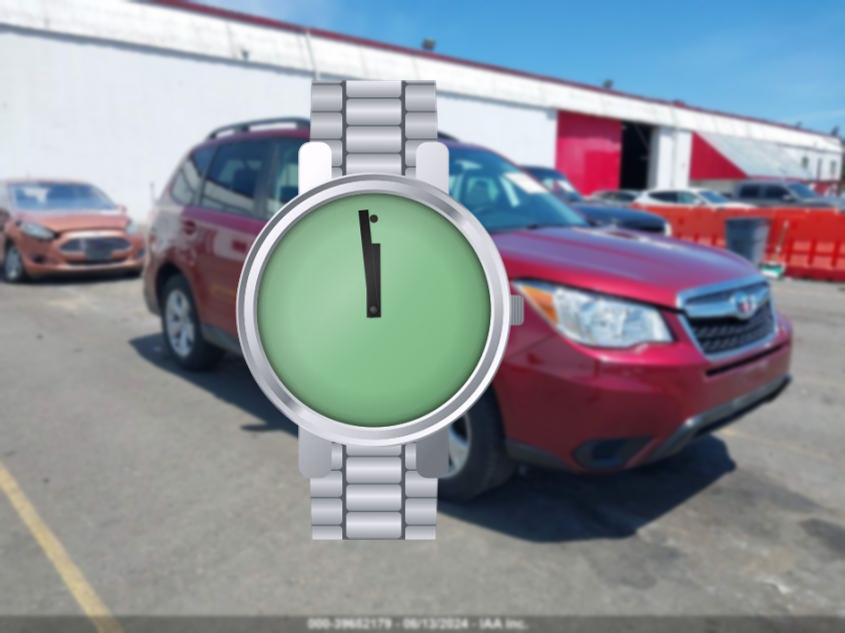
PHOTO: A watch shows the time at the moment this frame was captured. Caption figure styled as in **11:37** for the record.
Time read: **11:59**
